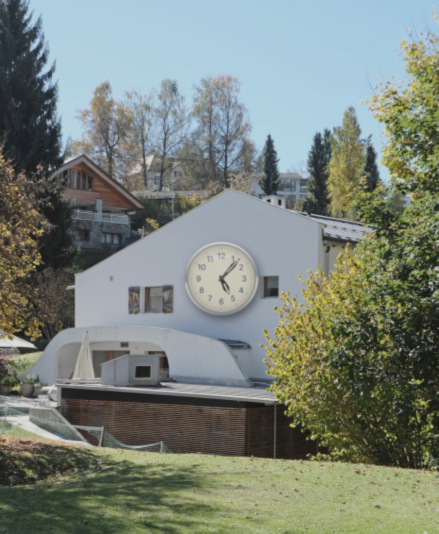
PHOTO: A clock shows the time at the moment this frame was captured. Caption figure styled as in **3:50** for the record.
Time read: **5:07**
